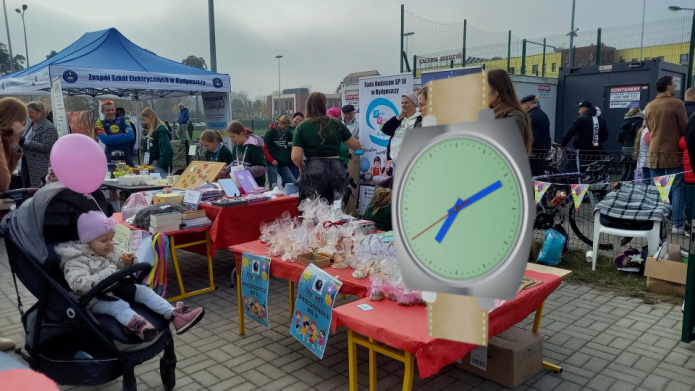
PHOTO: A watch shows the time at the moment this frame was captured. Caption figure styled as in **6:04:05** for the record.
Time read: **7:10:40**
